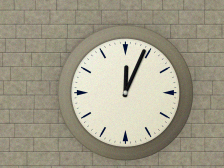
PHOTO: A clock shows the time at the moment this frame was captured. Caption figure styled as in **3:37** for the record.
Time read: **12:04**
